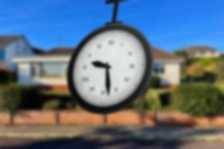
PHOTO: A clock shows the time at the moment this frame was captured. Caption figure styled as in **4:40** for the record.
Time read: **9:28**
